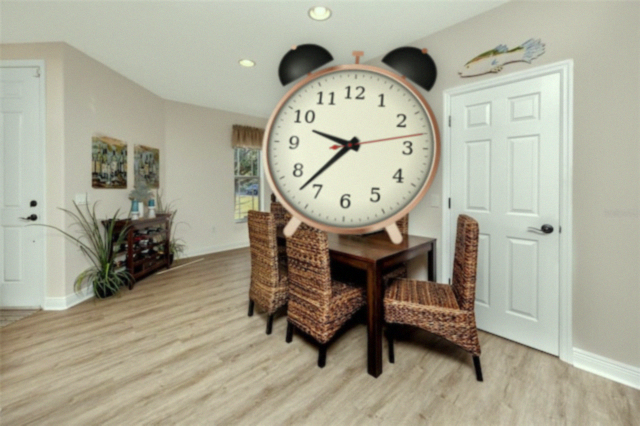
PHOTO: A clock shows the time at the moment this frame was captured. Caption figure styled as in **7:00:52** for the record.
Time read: **9:37:13**
